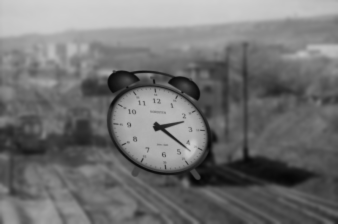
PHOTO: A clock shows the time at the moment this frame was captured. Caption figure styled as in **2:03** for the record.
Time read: **2:22**
